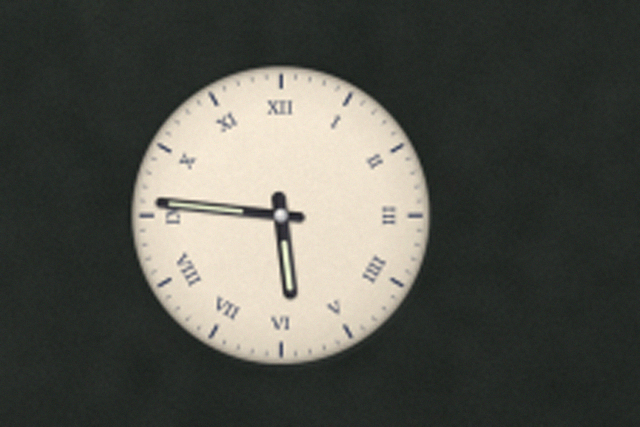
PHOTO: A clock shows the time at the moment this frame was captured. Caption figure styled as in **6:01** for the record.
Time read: **5:46**
